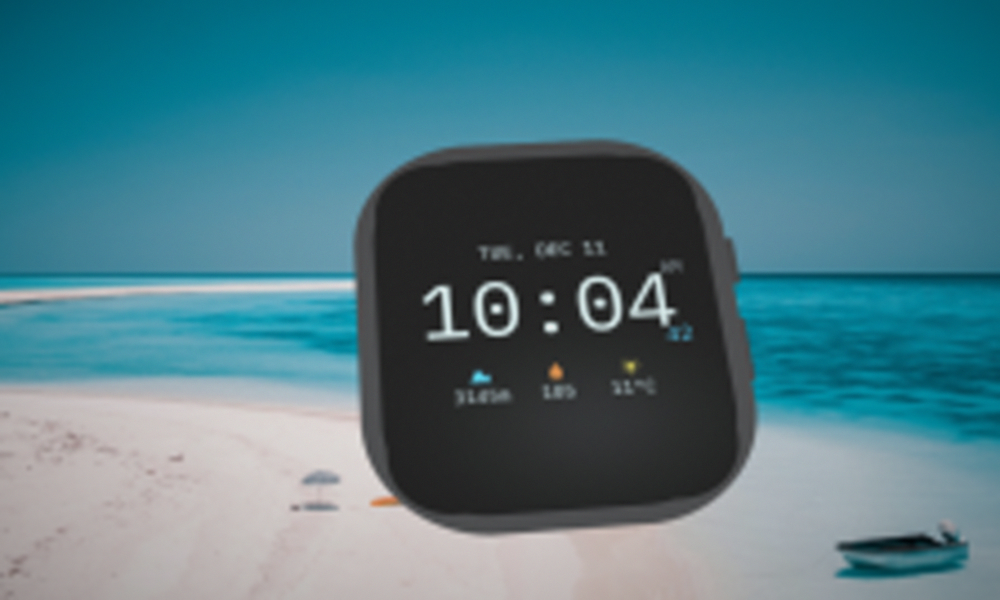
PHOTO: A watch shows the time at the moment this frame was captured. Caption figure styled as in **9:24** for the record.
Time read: **10:04**
